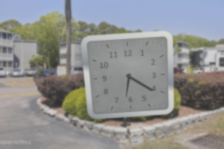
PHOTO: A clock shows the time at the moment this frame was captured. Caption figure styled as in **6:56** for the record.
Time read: **6:21**
